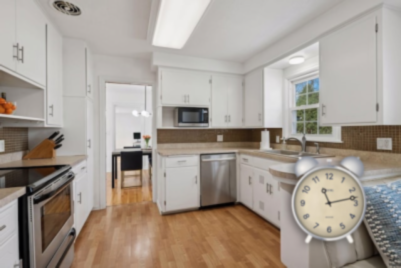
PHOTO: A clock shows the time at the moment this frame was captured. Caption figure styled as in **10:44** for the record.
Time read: **11:13**
